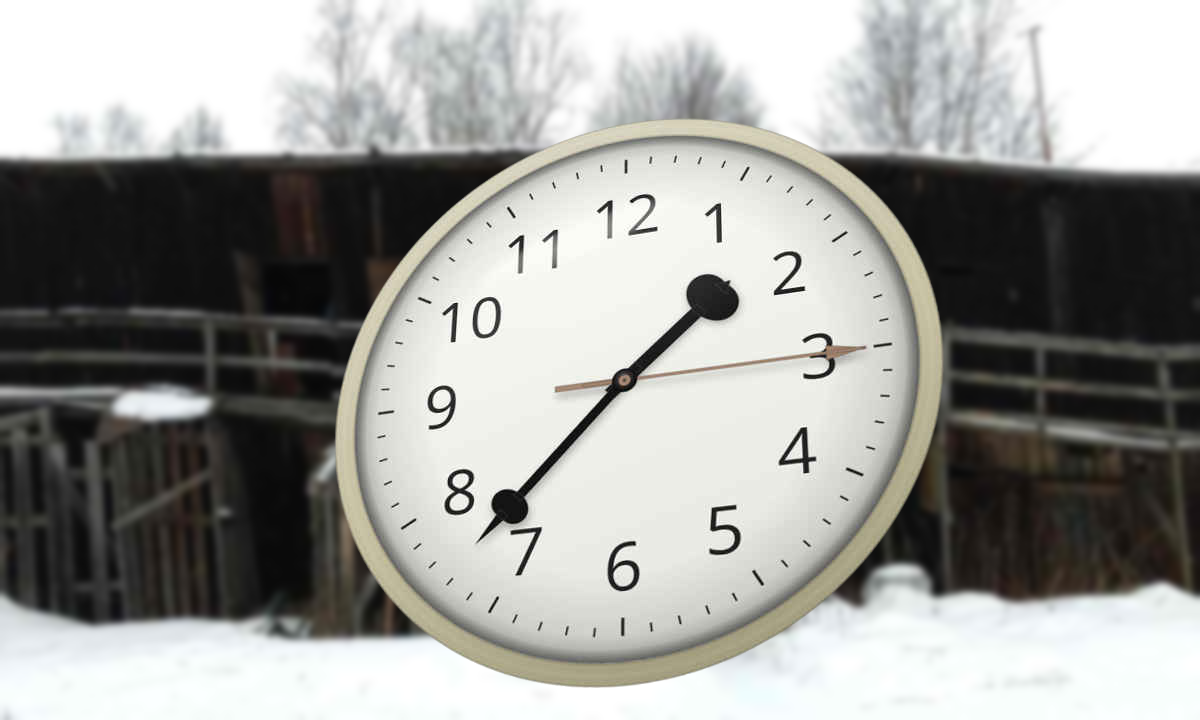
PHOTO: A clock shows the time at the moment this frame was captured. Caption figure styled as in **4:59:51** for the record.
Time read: **1:37:15**
